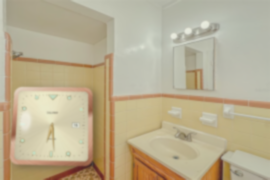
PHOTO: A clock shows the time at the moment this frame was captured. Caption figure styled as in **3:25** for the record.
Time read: **6:29**
